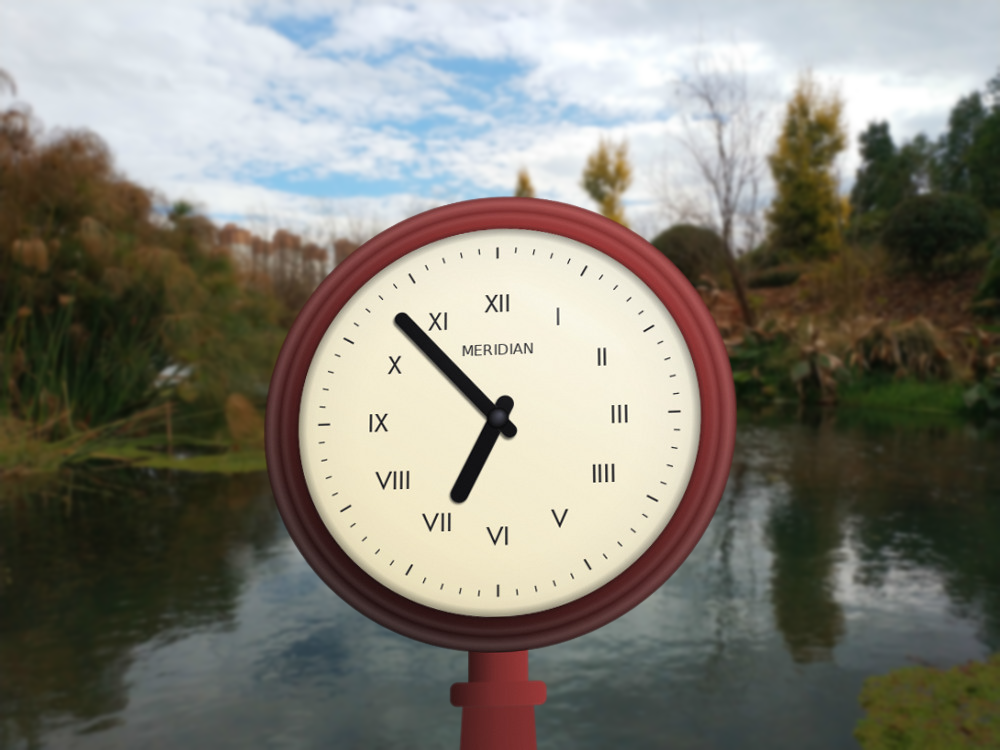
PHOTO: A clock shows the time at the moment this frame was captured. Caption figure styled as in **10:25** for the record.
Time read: **6:53**
